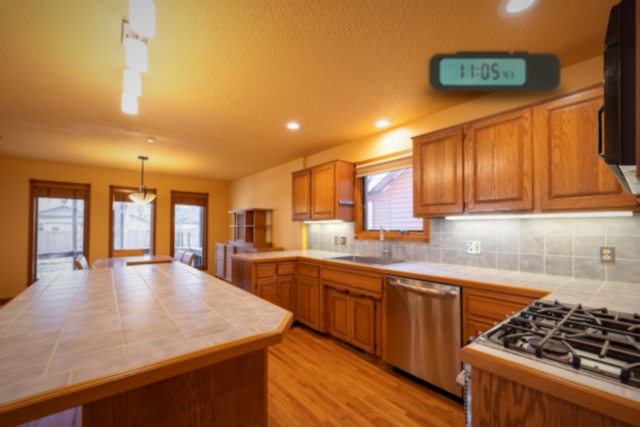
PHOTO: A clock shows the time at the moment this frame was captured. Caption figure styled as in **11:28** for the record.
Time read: **11:05**
